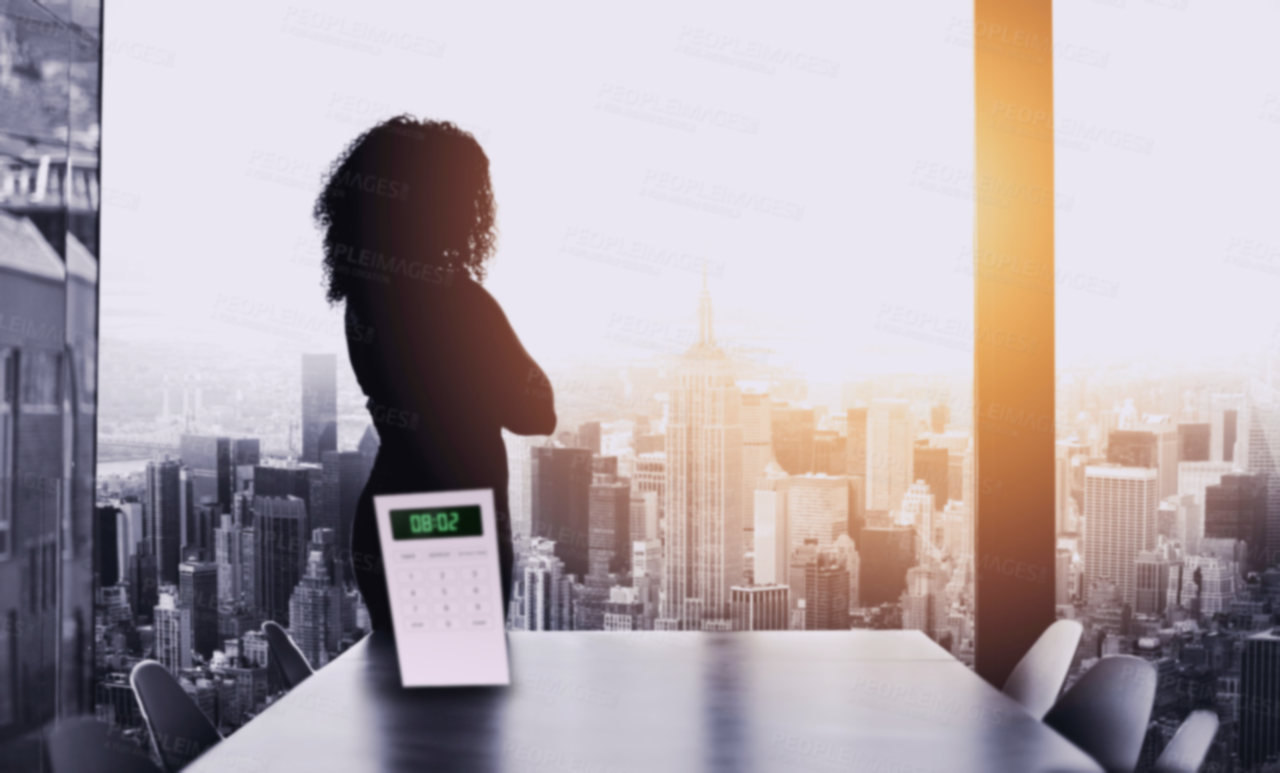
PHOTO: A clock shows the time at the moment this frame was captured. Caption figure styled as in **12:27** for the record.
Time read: **8:02**
